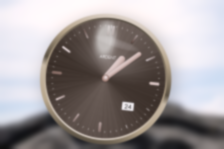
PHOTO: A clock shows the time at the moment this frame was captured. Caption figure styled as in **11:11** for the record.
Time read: **1:08**
